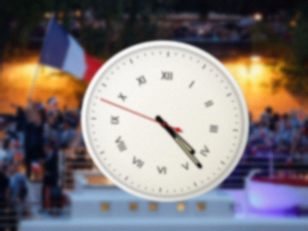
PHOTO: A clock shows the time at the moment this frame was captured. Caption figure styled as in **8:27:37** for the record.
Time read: **4:22:48**
